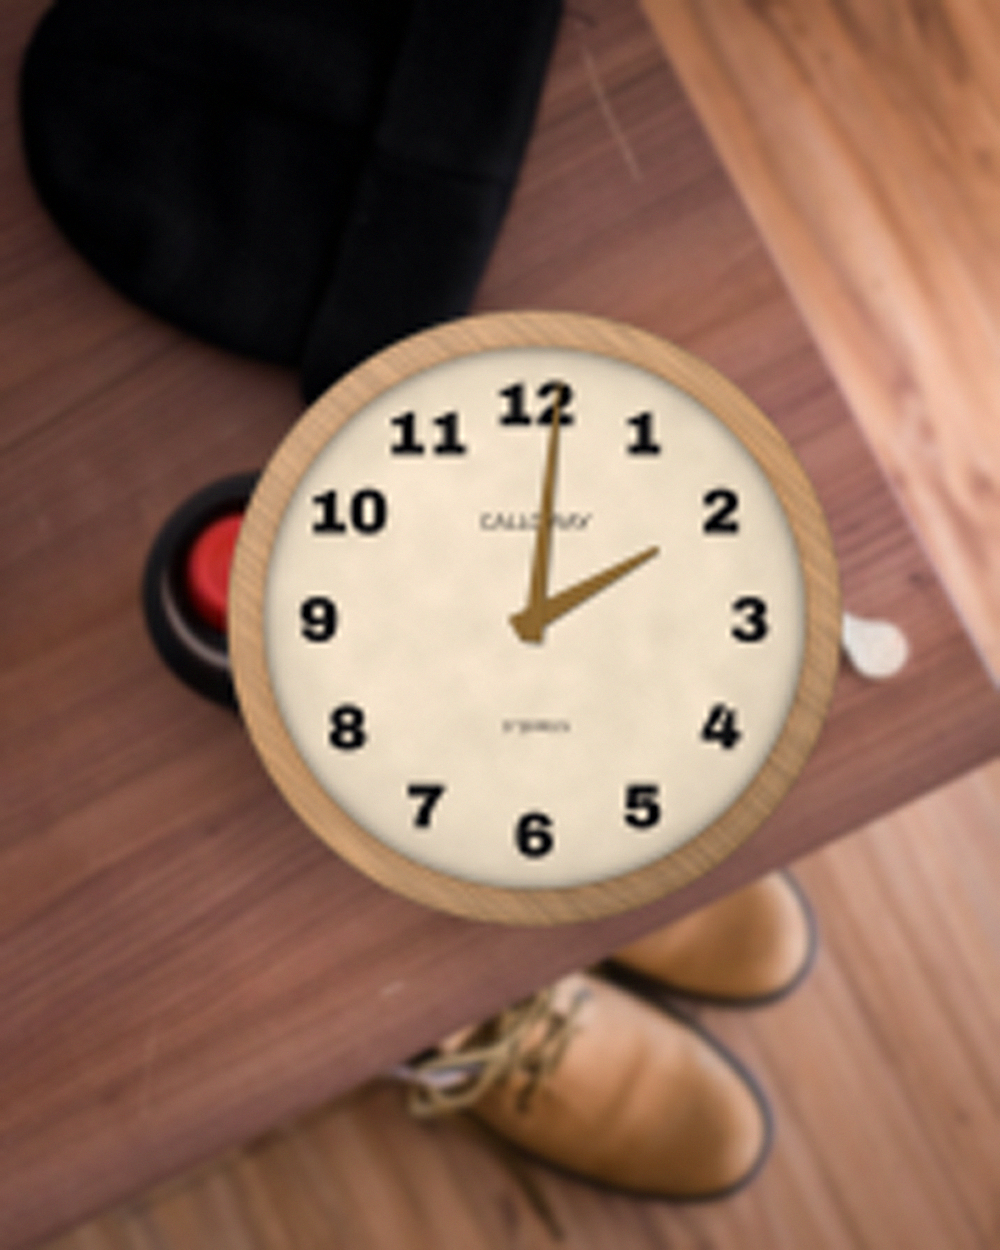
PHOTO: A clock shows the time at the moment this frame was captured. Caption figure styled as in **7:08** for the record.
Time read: **2:01**
